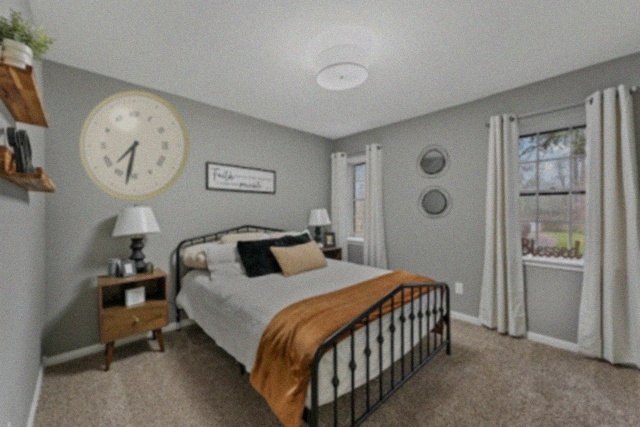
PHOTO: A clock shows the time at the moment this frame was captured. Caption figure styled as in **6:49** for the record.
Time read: **7:32**
